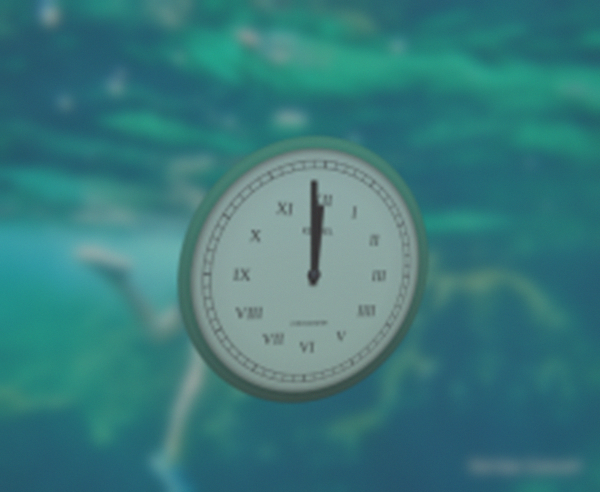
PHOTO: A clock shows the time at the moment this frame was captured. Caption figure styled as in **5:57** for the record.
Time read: **11:59**
